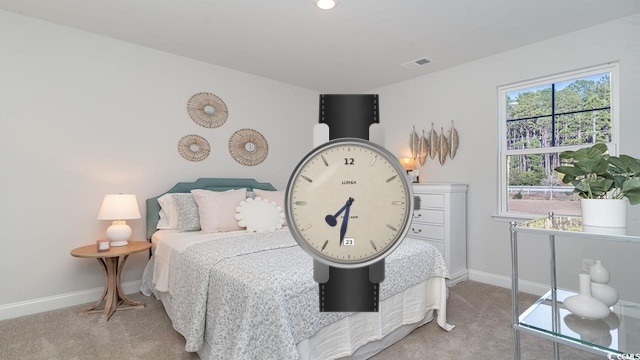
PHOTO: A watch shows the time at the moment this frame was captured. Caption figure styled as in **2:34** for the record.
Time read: **7:32**
